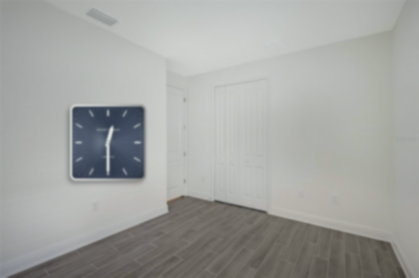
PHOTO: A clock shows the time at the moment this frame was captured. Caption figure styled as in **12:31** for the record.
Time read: **12:30**
